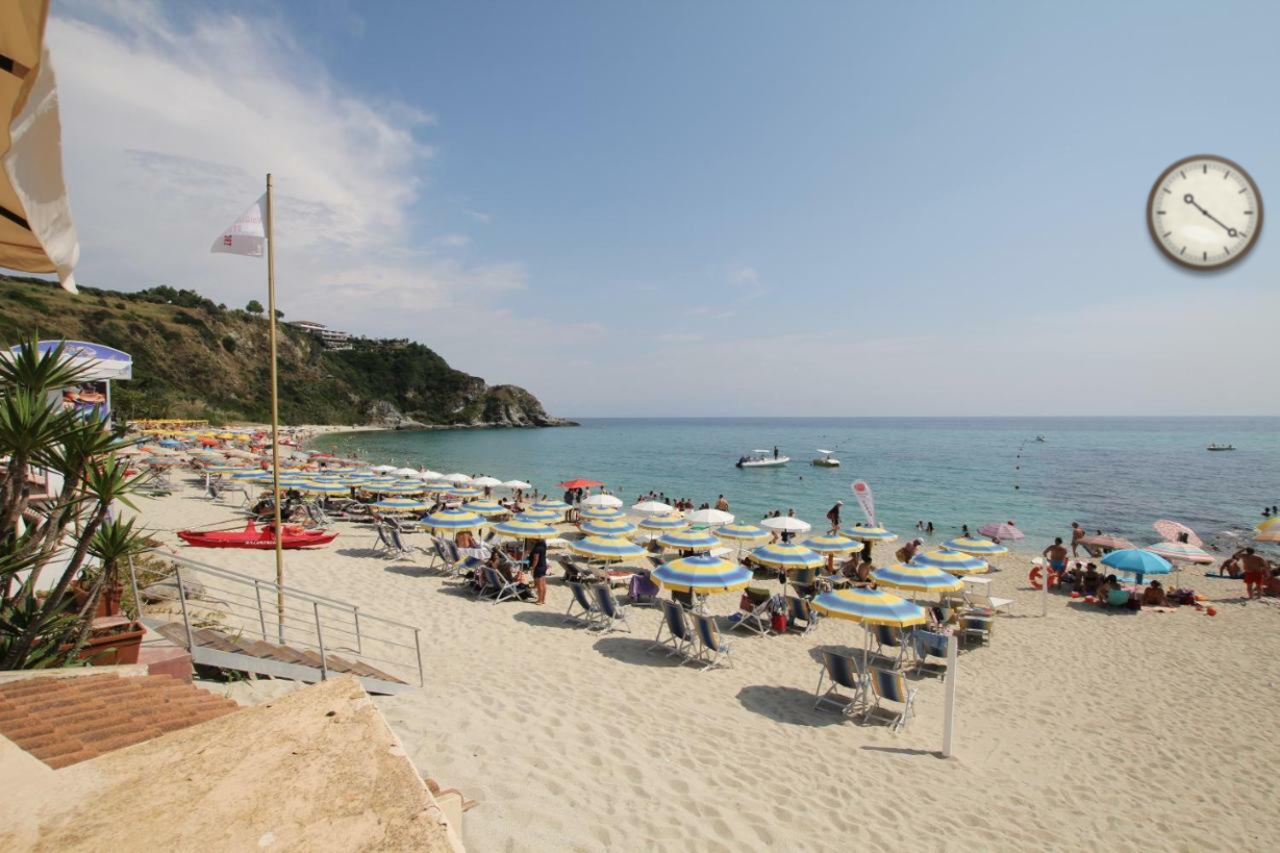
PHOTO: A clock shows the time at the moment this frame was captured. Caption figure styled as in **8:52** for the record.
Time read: **10:21**
